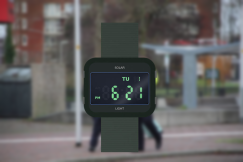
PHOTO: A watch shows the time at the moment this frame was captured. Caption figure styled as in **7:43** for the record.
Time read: **6:21**
